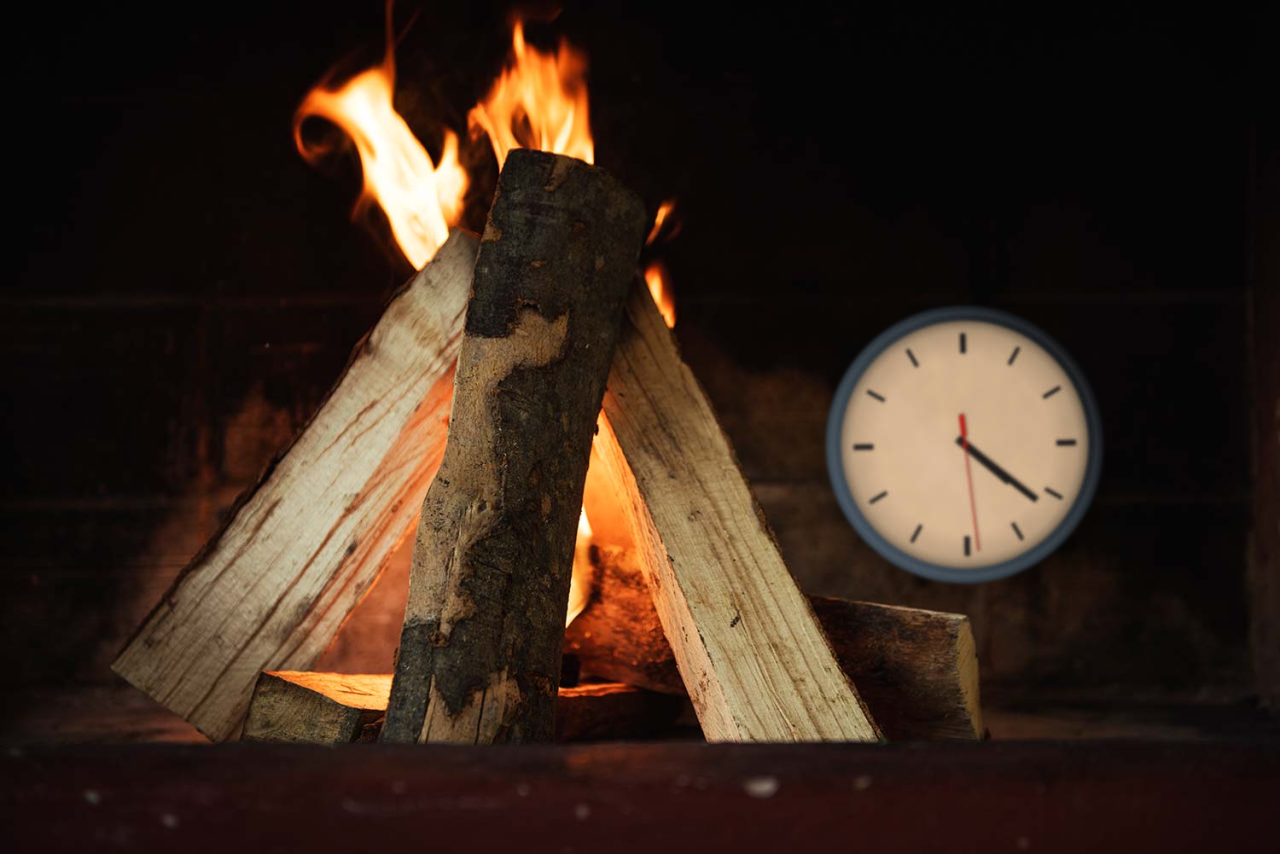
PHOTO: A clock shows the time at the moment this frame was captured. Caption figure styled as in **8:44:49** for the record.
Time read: **4:21:29**
